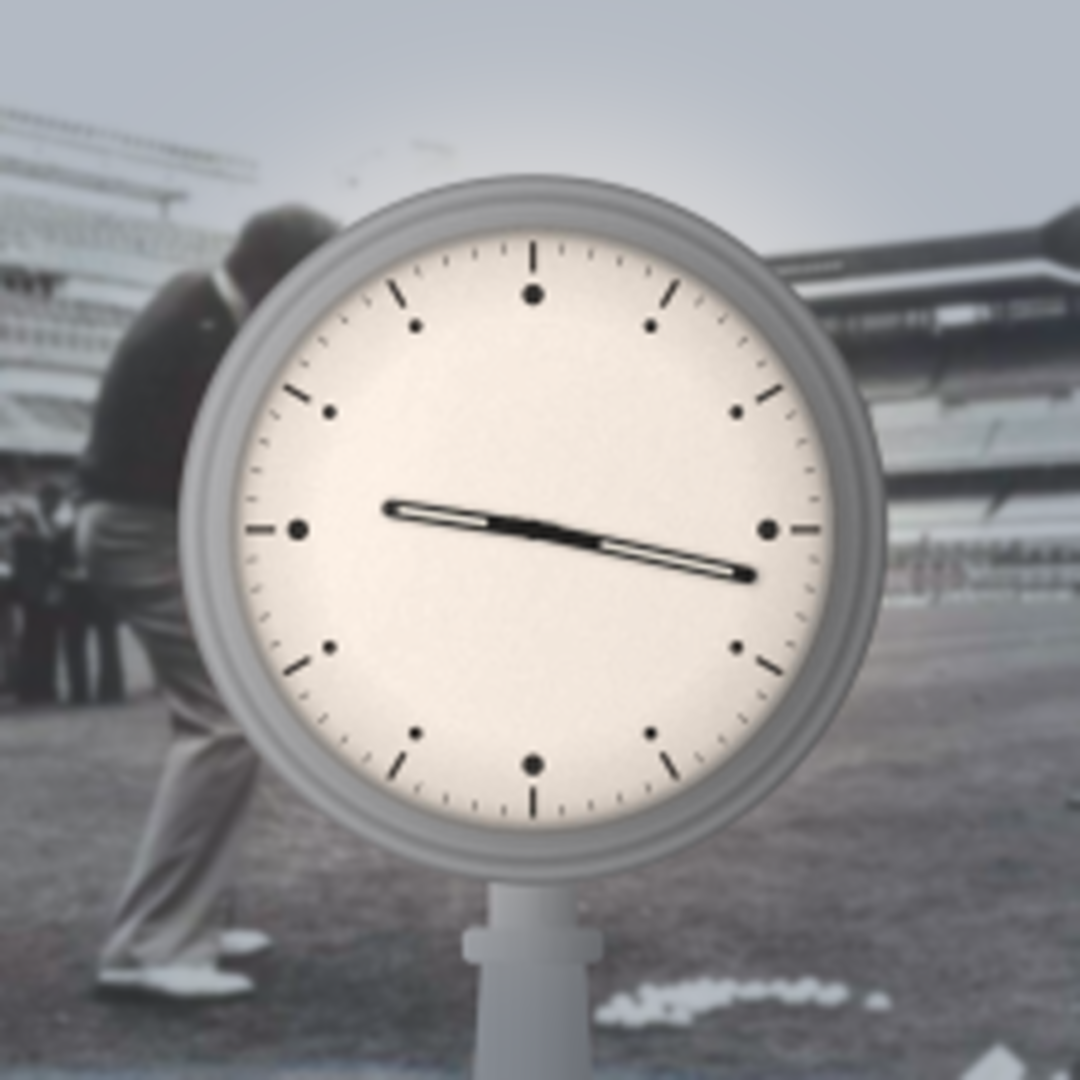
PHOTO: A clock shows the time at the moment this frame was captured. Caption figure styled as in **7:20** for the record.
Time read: **9:17**
